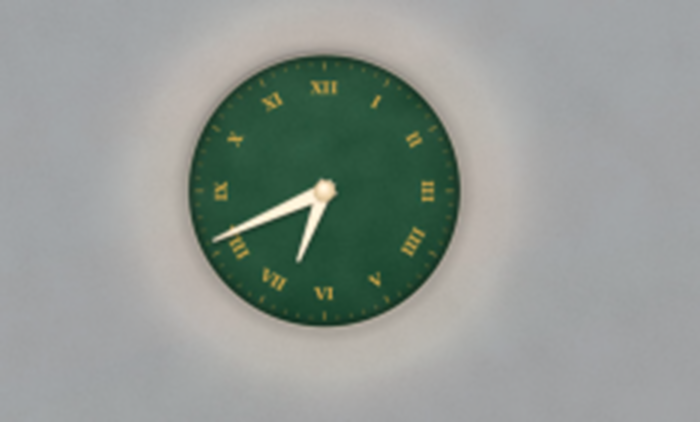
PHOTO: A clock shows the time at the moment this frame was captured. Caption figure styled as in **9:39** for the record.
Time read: **6:41**
